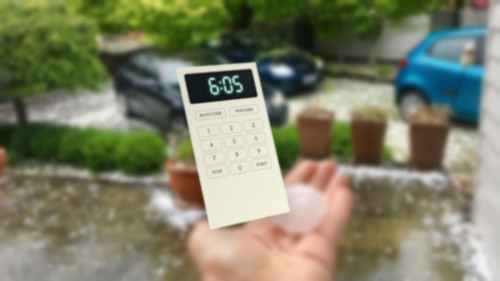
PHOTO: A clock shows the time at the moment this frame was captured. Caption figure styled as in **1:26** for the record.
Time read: **6:05**
